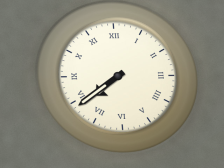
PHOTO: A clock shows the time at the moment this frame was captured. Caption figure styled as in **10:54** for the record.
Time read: **7:39**
